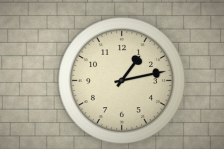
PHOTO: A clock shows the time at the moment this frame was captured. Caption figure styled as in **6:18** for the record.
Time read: **1:13**
